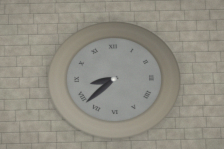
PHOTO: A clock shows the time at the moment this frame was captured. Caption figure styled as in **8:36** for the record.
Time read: **8:38**
